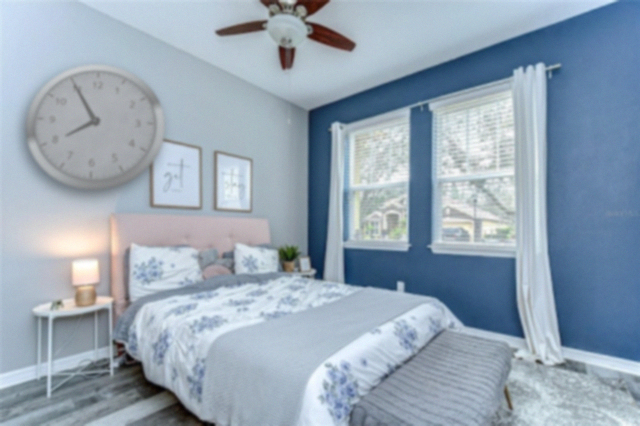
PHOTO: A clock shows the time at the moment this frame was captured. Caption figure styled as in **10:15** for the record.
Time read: **7:55**
